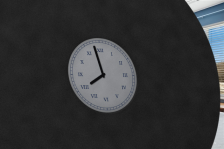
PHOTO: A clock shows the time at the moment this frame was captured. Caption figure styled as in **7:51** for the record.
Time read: **7:58**
